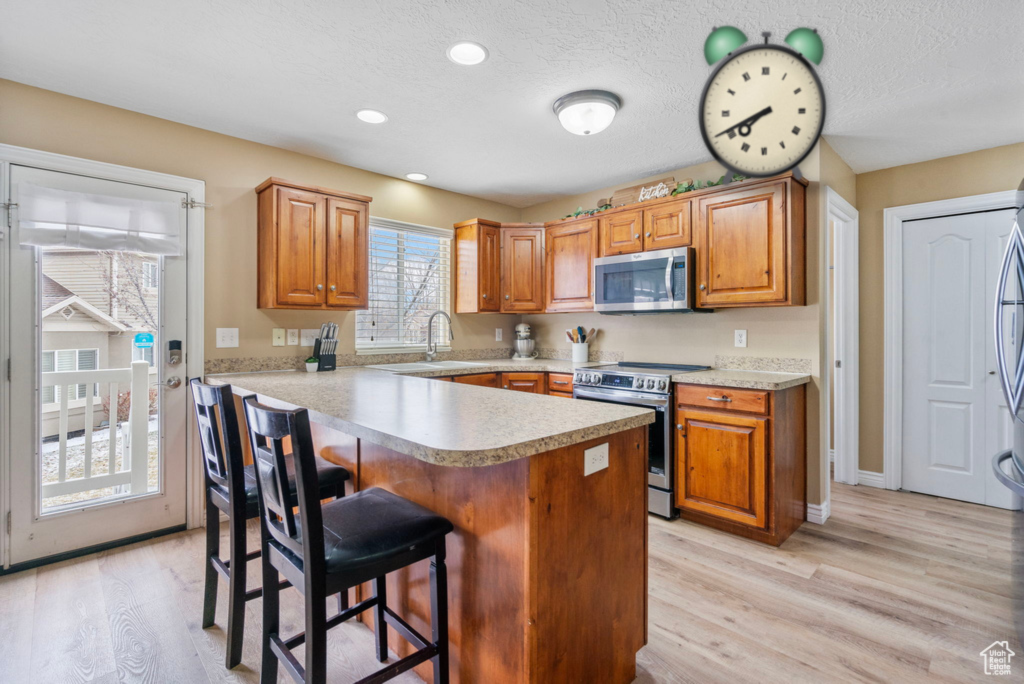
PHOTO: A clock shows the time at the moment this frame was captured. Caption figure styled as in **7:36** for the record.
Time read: **7:41**
